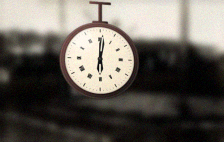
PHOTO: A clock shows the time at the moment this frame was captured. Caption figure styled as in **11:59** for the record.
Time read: **6:01**
